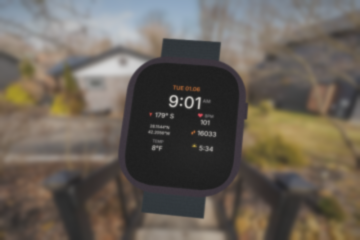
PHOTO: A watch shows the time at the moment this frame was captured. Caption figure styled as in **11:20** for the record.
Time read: **9:01**
